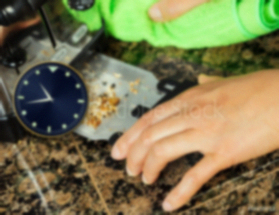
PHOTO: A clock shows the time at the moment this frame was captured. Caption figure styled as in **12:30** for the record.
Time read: **10:43**
